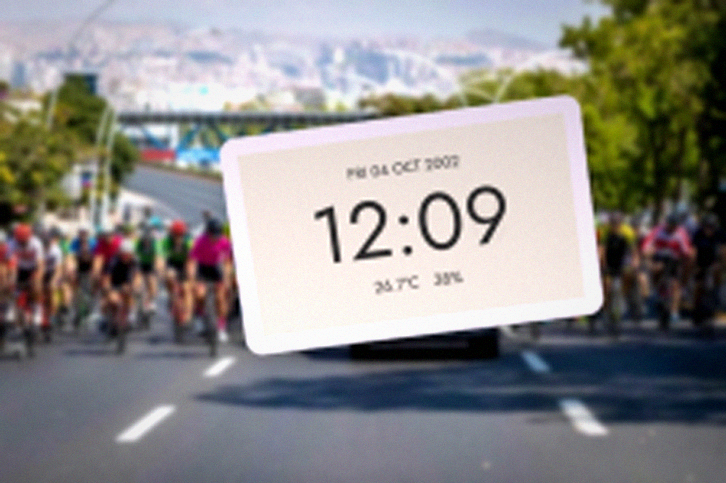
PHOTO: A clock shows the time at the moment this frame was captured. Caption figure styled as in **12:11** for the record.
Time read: **12:09**
